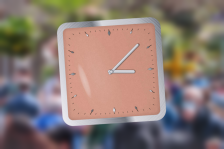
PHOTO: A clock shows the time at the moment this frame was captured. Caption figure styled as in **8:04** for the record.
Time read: **3:08**
